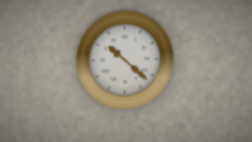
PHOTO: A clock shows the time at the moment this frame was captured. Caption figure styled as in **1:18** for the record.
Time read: **10:22**
